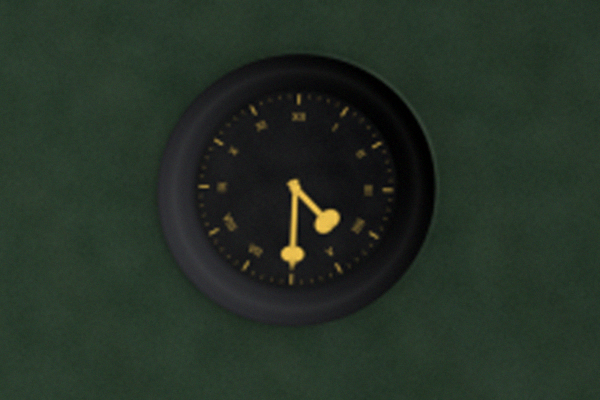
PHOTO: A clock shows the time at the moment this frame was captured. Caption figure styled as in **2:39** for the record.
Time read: **4:30**
